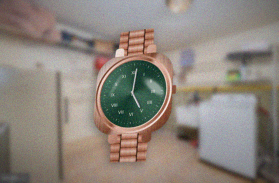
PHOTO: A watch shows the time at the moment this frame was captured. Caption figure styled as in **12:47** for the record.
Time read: **5:01**
